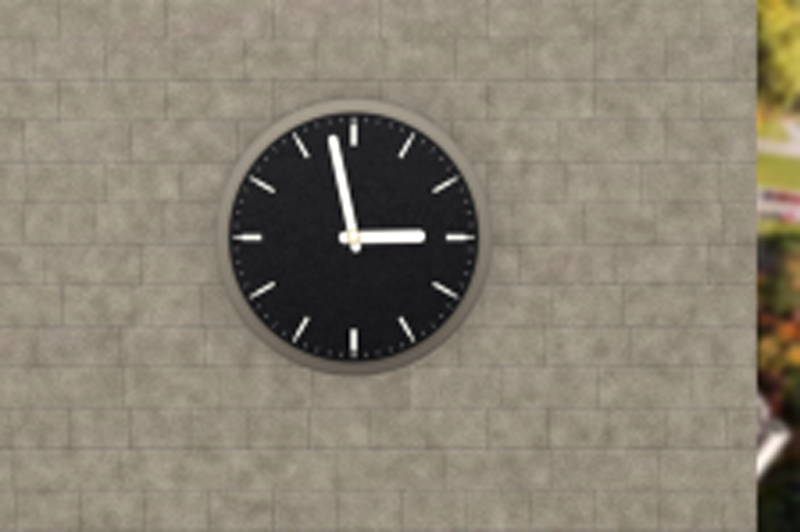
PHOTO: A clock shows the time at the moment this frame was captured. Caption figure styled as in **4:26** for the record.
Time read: **2:58**
